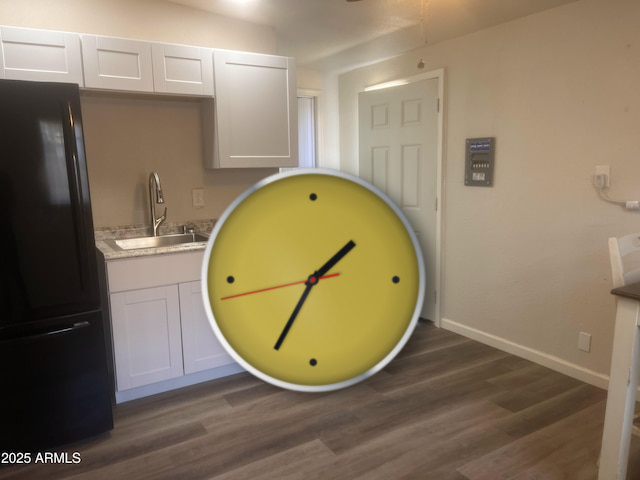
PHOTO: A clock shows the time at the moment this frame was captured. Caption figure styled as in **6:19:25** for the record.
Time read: **1:34:43**
